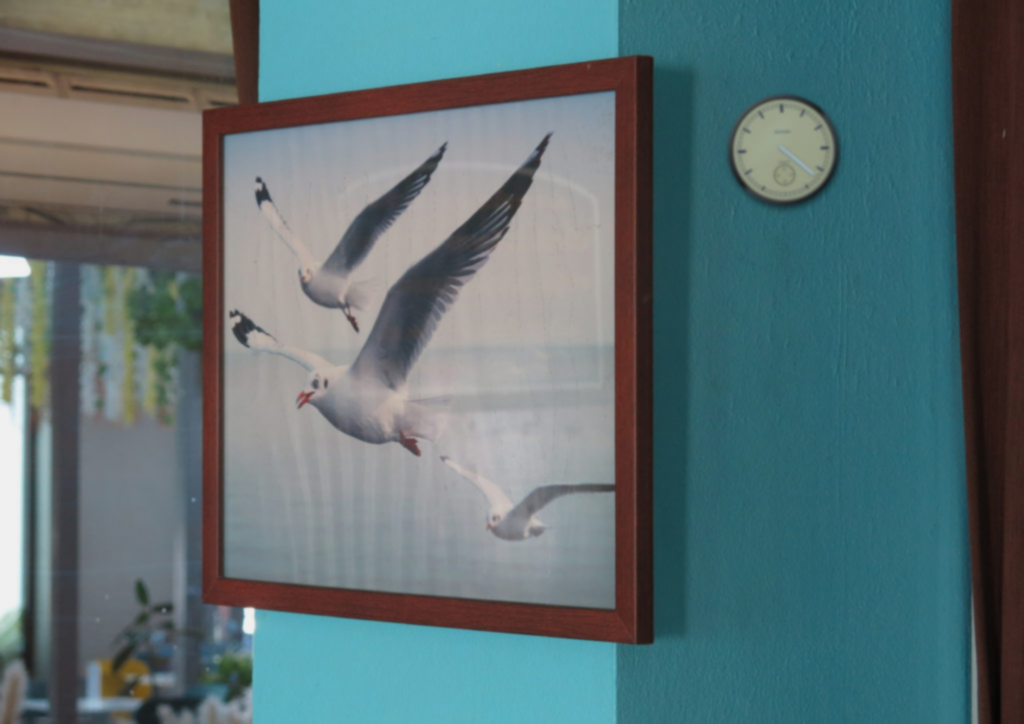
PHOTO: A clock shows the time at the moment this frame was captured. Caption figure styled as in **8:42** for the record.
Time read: **4:22**
